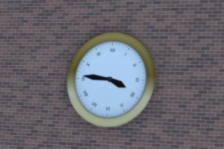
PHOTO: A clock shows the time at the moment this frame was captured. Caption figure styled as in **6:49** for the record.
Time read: **3:46**
